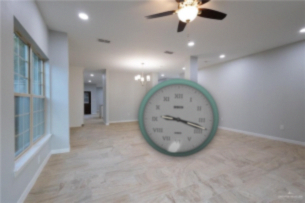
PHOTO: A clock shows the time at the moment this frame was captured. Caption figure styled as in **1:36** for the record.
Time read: **9:18**
